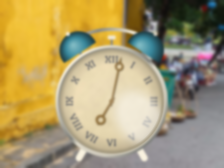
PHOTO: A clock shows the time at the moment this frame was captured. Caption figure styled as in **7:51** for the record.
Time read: **7:02**
